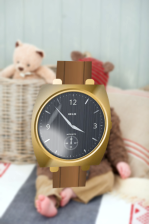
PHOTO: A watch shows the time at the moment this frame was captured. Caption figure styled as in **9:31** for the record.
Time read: **3:53**
